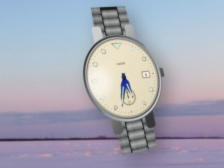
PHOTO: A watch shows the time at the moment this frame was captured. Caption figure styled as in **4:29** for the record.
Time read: **5:33**
